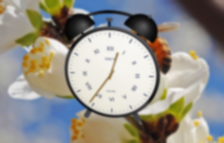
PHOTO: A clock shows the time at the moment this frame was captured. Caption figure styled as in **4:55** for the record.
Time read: **12:36**
